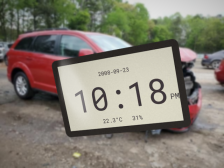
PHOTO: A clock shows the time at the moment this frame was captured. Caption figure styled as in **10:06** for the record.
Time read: **10:18**
